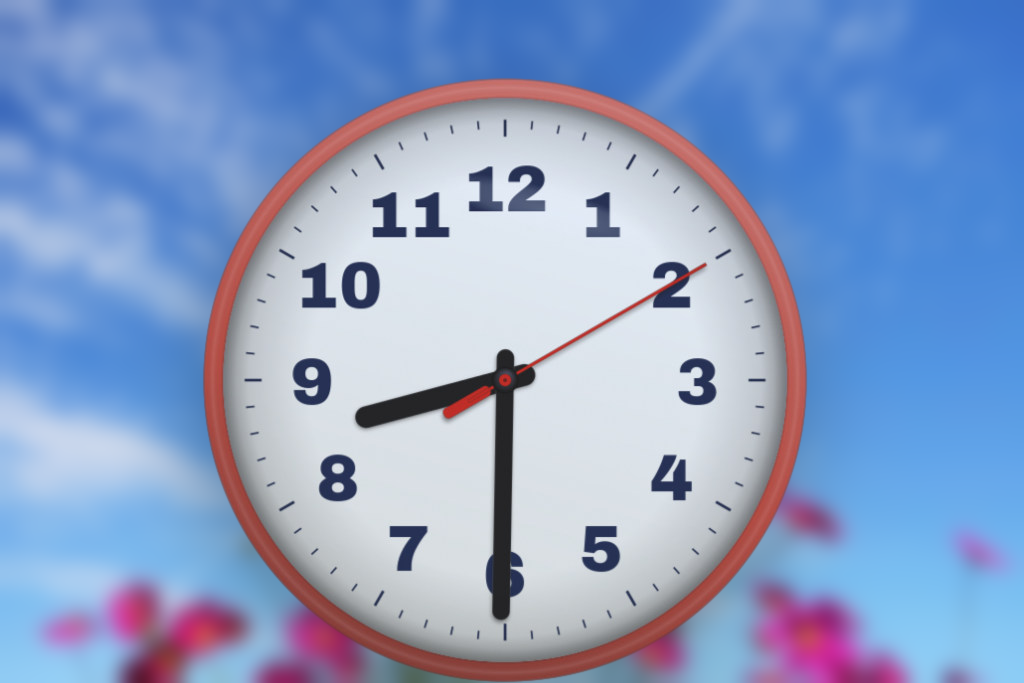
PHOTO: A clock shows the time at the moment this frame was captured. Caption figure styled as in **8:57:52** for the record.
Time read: **8:30:10**
